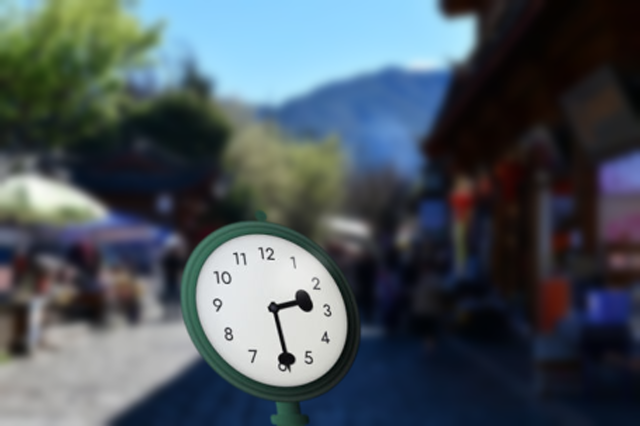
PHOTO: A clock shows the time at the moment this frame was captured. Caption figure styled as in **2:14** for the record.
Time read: **2:29**
